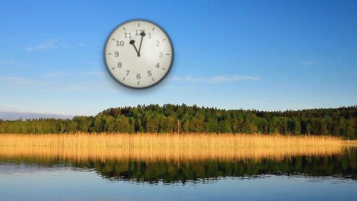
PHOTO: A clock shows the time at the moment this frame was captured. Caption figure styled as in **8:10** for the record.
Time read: **11:02**
